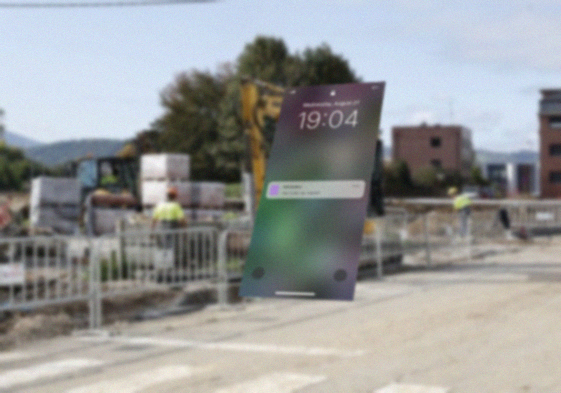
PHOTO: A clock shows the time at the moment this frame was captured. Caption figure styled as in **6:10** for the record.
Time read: **19:04**
